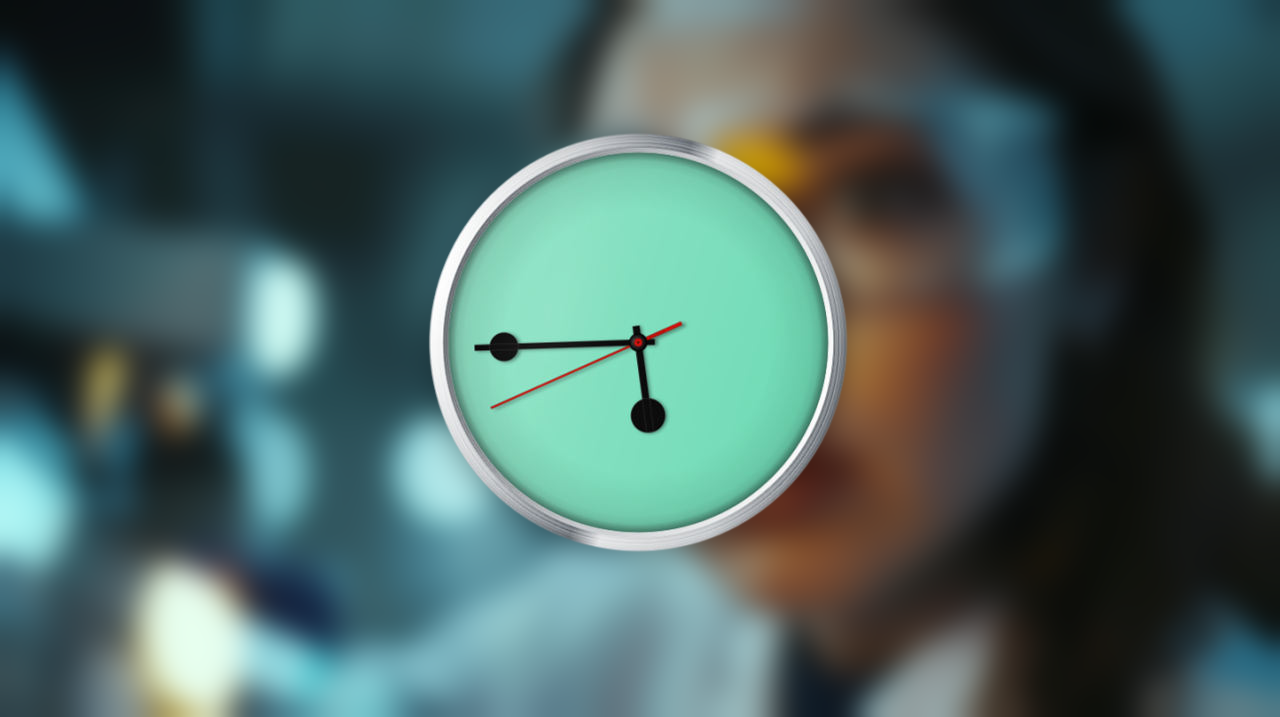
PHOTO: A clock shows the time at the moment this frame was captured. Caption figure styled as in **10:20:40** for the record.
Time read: **5:44:41**
